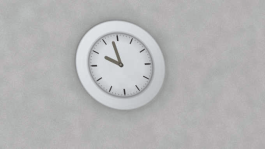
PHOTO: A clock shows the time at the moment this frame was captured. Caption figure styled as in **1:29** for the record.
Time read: **9:58**
